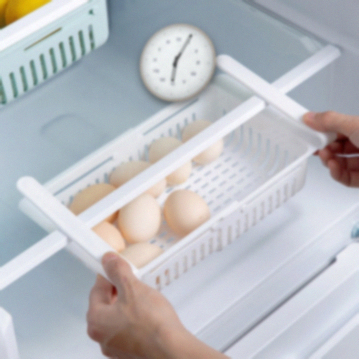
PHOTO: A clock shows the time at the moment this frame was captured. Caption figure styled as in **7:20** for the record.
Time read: **6:04**
